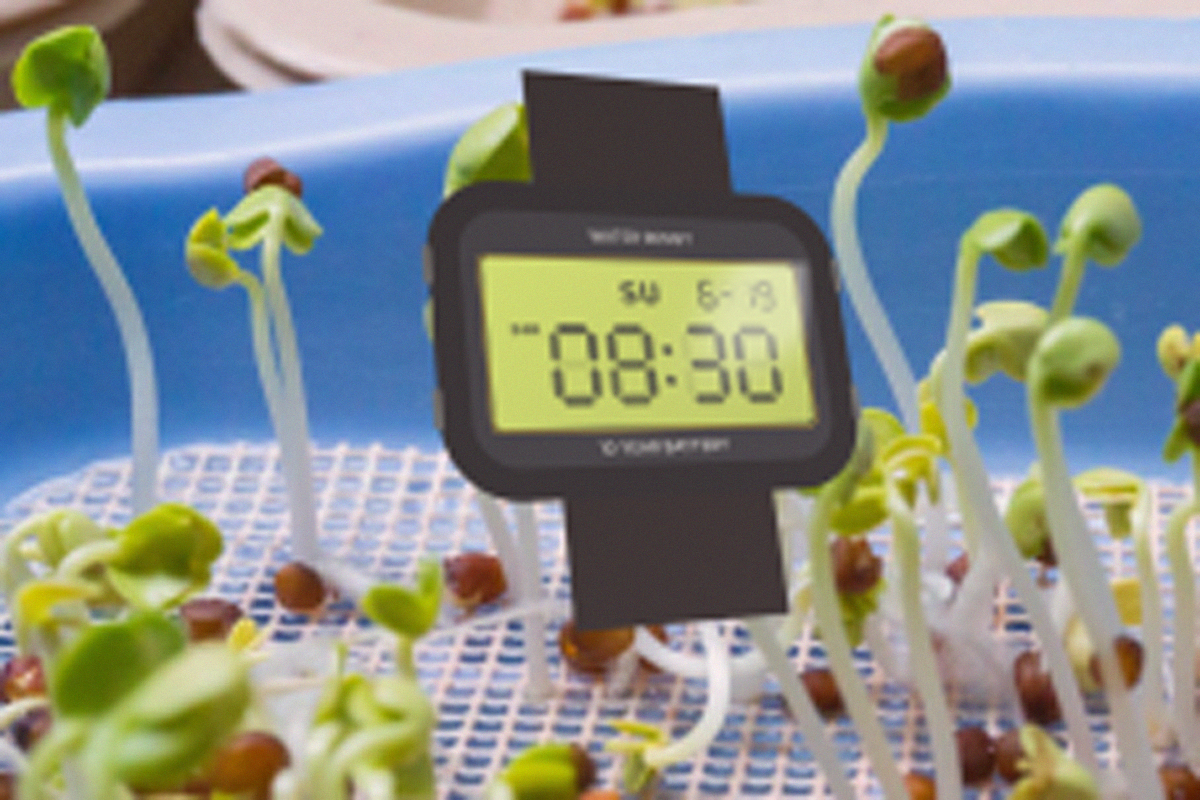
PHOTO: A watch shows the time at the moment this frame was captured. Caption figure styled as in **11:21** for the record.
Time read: **8:30**
